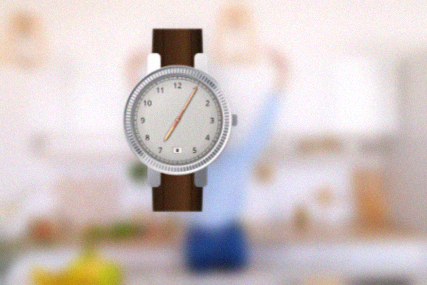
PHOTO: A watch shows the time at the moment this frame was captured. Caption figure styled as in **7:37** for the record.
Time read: **7:05**
